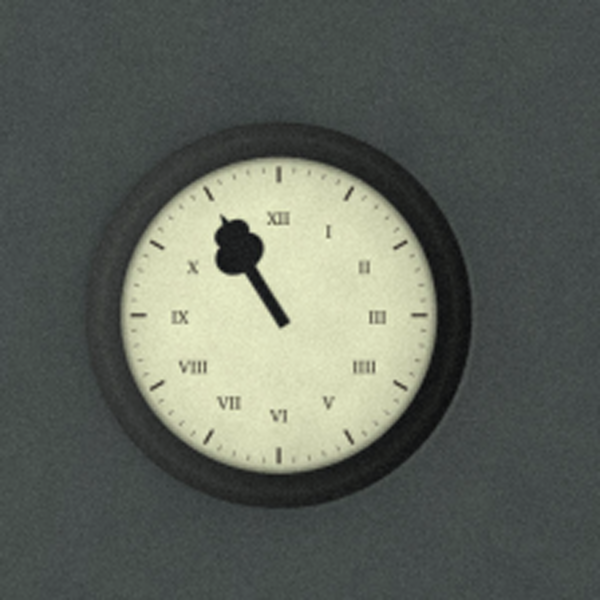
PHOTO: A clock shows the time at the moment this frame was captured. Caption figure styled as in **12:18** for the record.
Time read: **10:55**
